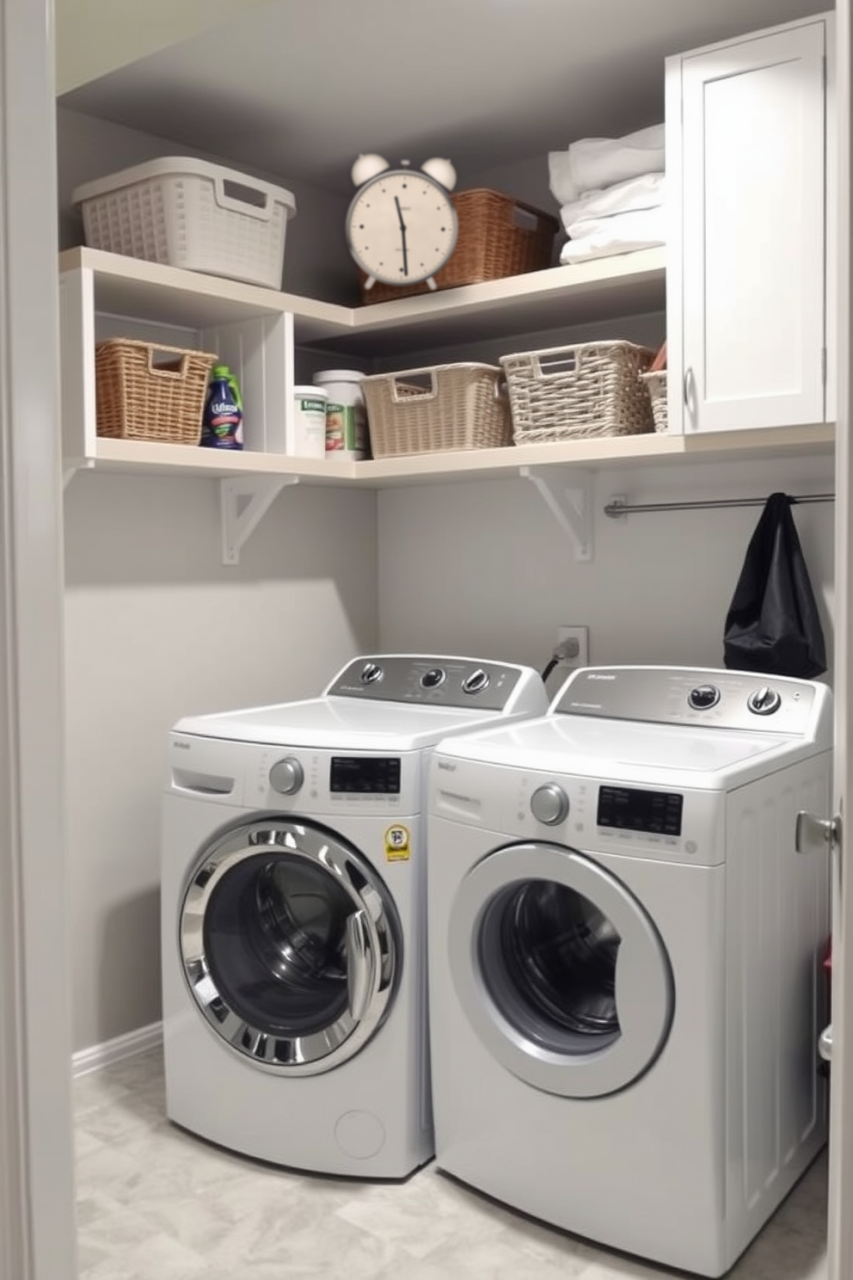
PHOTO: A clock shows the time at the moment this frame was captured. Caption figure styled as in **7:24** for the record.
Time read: **11:29**
